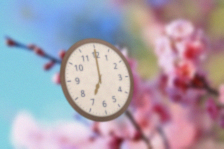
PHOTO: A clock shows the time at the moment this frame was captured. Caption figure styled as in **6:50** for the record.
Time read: **7:00**
